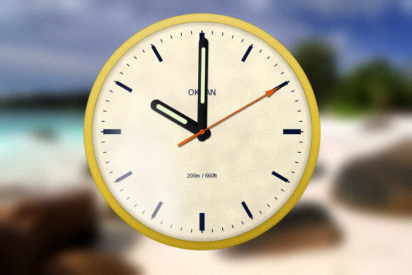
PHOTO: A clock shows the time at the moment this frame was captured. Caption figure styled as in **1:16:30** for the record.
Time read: **10:00:10**
